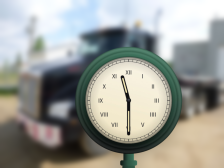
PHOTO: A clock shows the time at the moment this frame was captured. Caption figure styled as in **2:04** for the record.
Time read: **11:30**
